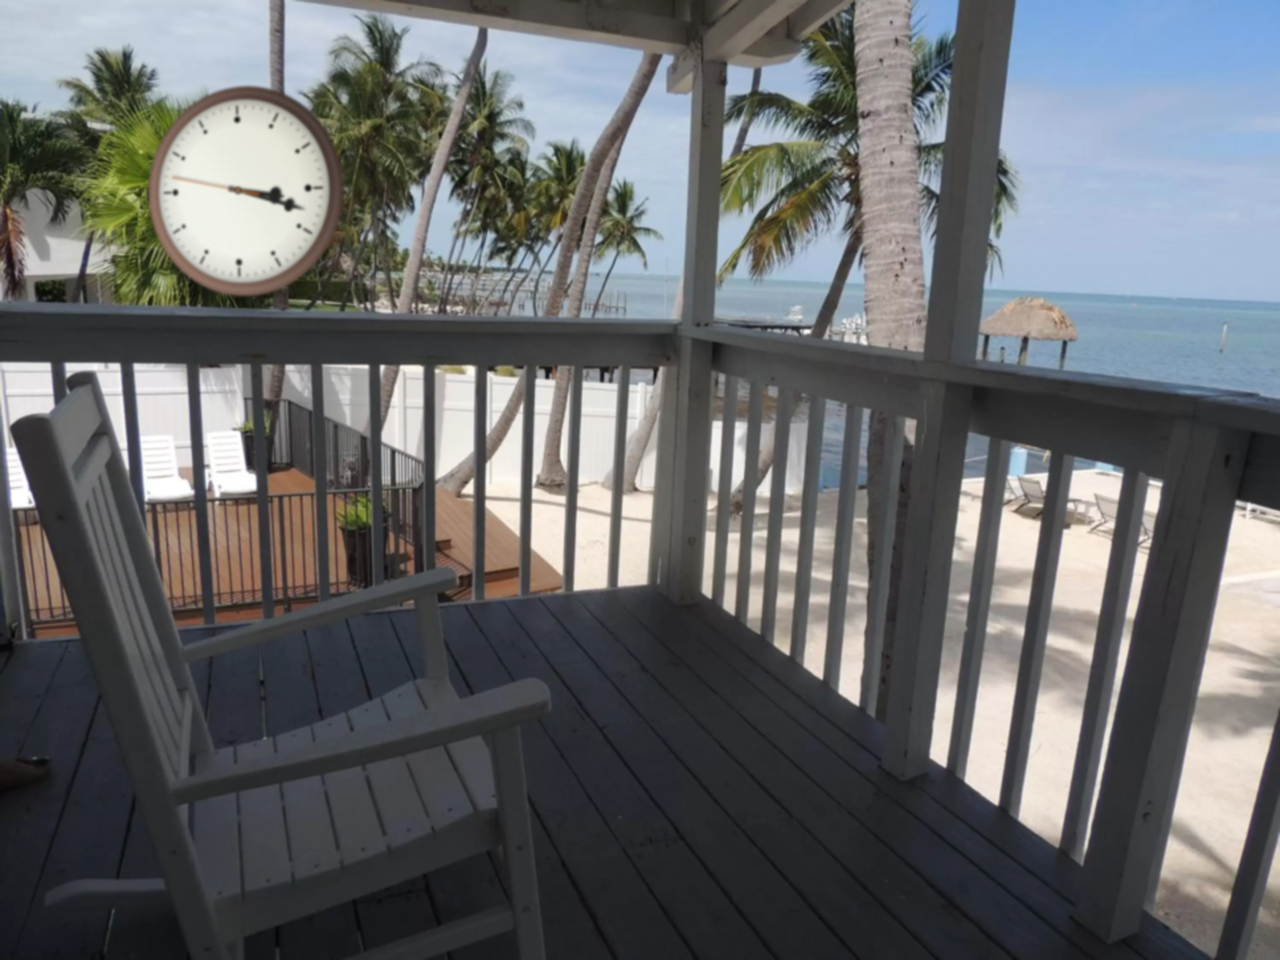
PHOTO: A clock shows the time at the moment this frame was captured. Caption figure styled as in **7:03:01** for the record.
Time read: **3:17:47**
